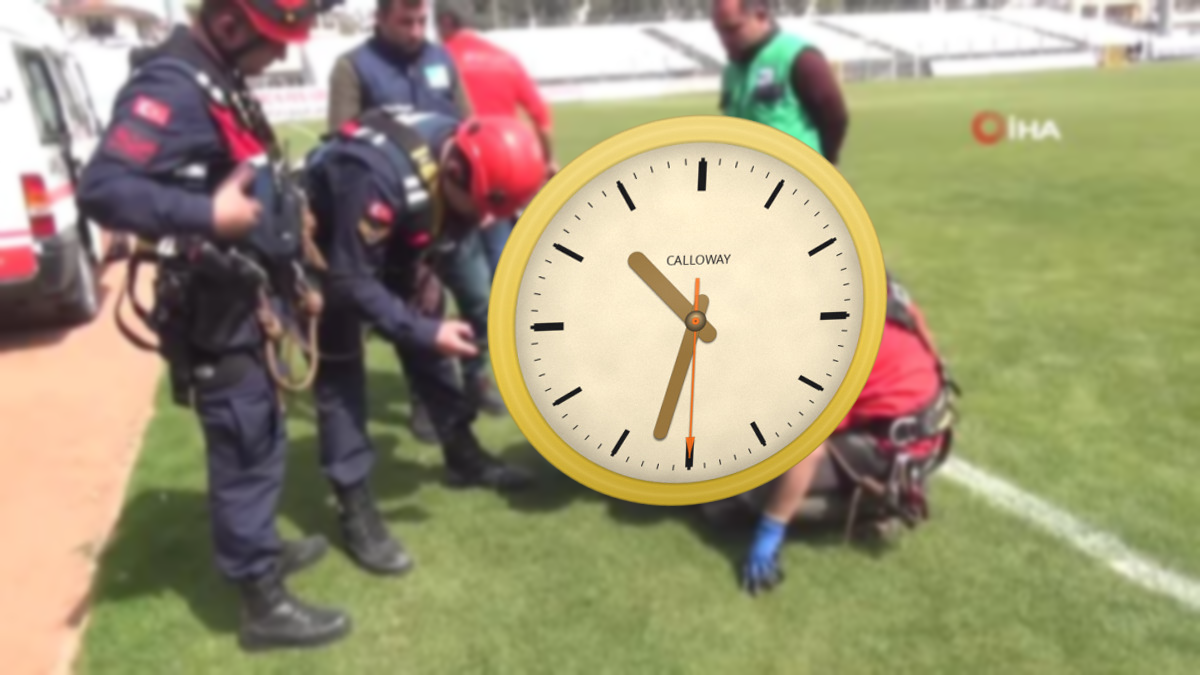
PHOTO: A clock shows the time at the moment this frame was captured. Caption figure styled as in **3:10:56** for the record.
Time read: **10:32:30**
